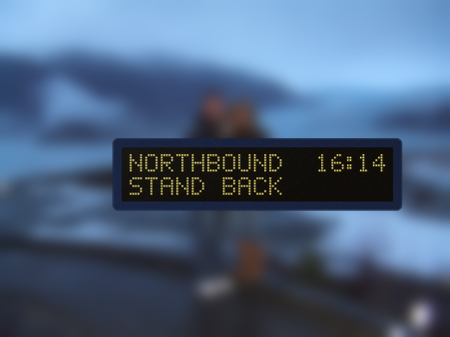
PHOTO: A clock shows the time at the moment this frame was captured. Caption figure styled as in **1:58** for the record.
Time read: **16:14**
